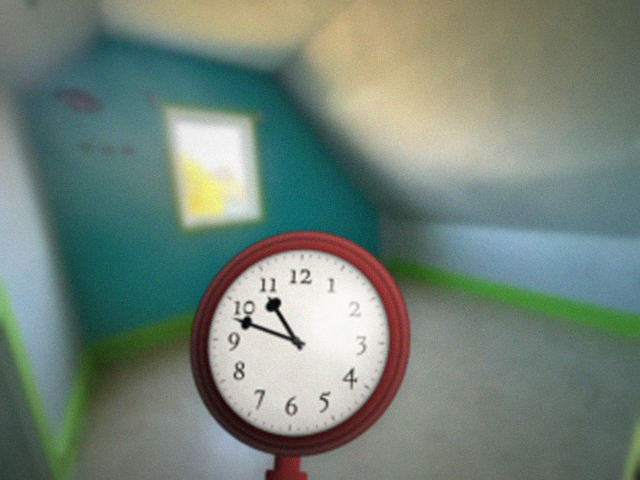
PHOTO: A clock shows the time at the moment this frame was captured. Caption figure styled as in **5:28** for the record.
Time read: **10:48**
